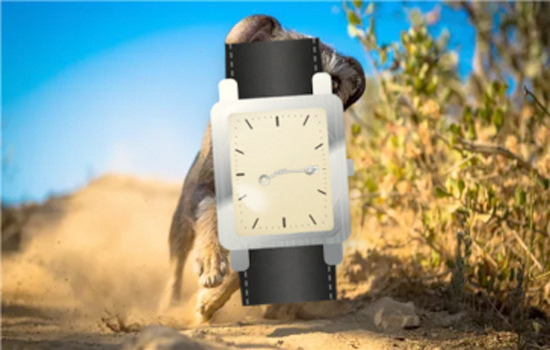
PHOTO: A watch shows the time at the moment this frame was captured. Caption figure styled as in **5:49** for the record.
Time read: **8:15**
